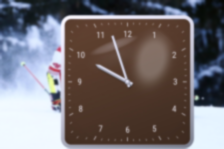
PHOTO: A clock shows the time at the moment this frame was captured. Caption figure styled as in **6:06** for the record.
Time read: **9:57**
